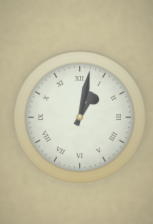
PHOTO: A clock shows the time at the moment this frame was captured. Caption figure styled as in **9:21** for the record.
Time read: **1:02**
